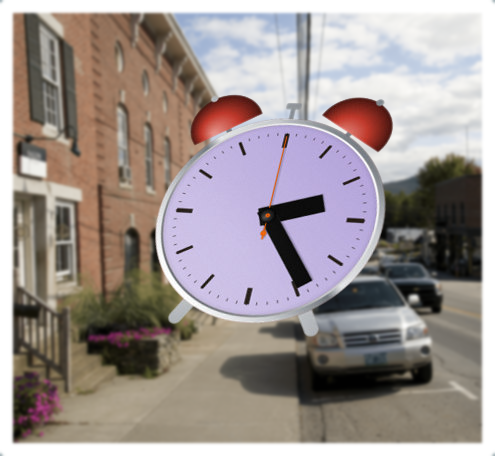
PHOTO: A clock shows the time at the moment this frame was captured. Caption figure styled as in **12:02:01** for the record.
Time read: **2:24:00**
